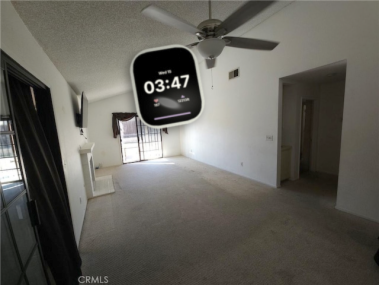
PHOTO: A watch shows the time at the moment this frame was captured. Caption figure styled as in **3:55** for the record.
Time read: **3:47**
